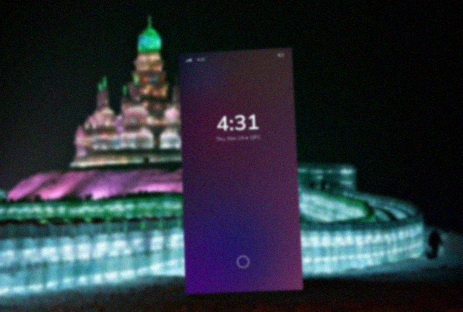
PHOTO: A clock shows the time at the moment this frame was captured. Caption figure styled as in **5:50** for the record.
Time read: **4:31**
